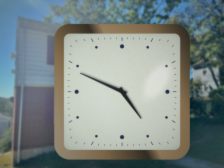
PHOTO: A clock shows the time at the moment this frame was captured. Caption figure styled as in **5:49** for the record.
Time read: **4:49**
